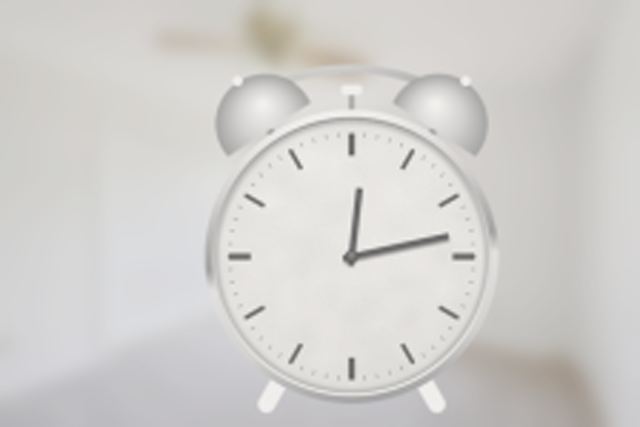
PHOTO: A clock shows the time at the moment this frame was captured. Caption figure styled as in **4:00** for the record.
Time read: **12:13**
